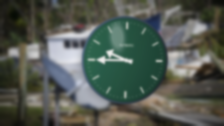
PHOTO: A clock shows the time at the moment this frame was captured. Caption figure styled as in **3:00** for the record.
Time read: **9:45**
